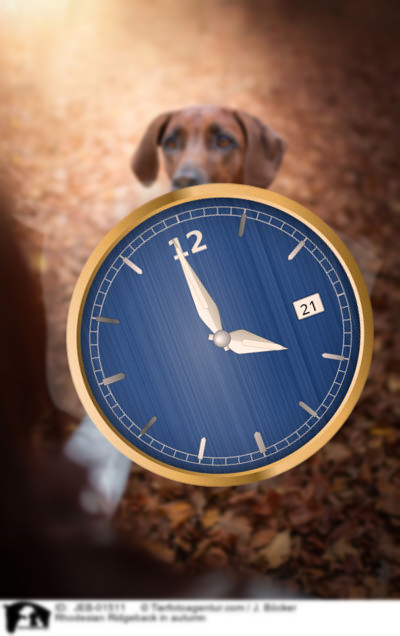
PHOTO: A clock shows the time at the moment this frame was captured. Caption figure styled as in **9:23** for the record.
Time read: **3:59**
